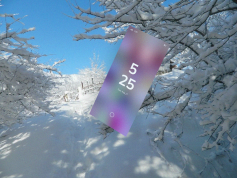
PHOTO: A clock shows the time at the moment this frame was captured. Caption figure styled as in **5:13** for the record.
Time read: **5:25**
